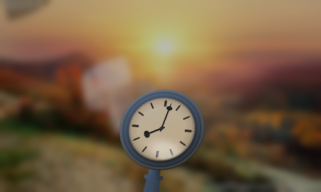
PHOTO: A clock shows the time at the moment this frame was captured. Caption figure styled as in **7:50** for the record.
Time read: **8:02**
